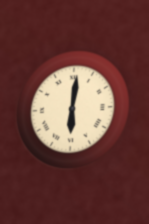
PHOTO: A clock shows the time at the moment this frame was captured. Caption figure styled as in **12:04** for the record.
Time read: **6:01**
